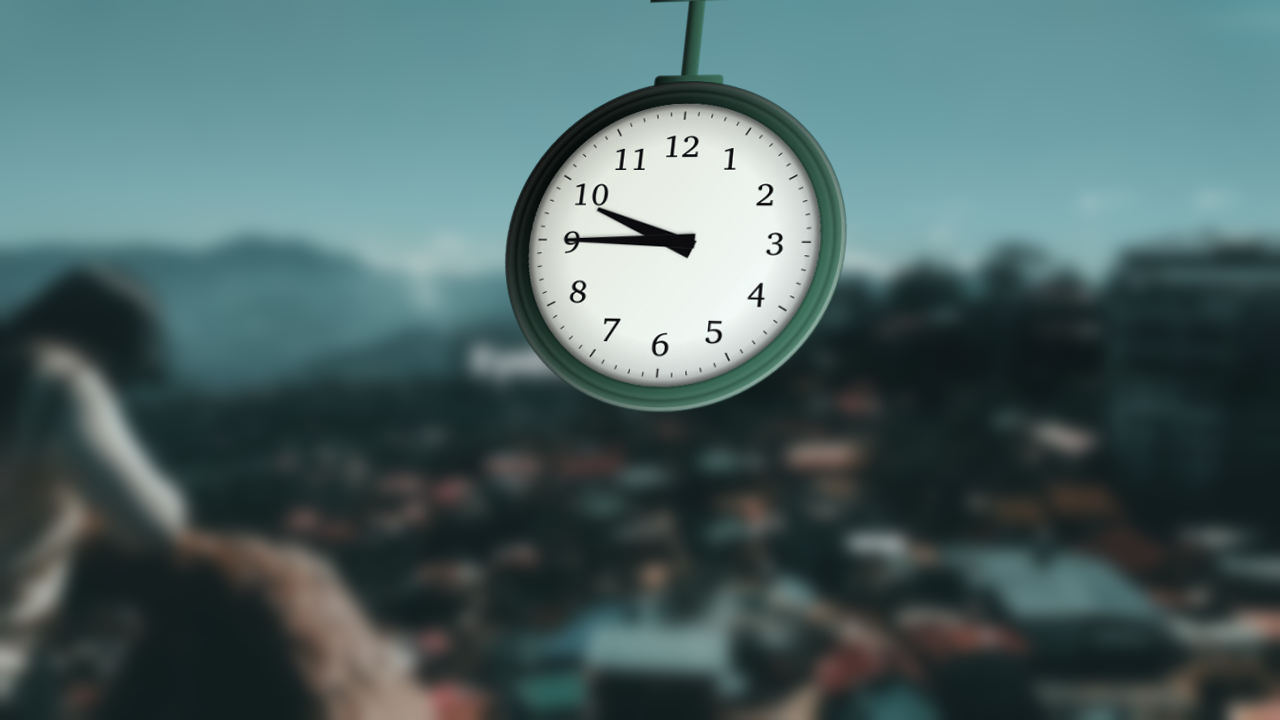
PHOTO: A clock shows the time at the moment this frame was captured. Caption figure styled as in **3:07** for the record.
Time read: **9:45**
